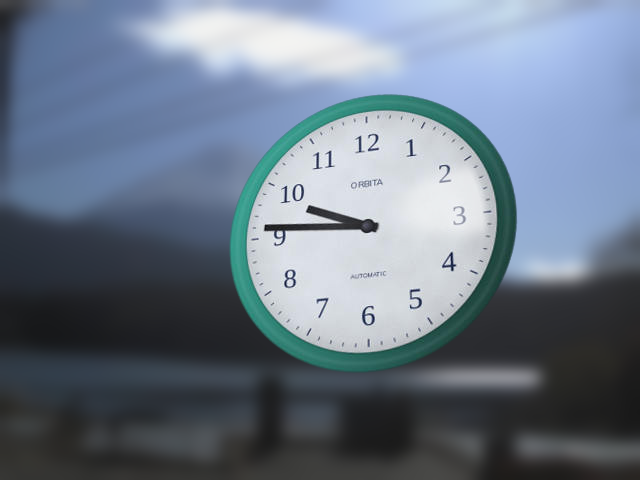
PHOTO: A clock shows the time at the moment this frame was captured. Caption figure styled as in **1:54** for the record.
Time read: **9:46**
